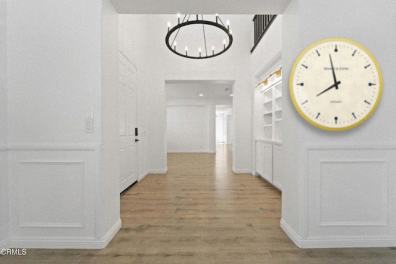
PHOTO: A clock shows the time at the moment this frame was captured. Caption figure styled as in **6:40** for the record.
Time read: **7:58**
